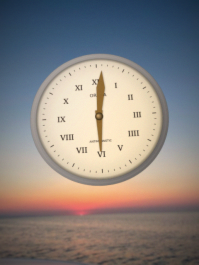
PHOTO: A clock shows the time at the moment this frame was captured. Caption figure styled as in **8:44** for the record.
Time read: **6:01**
